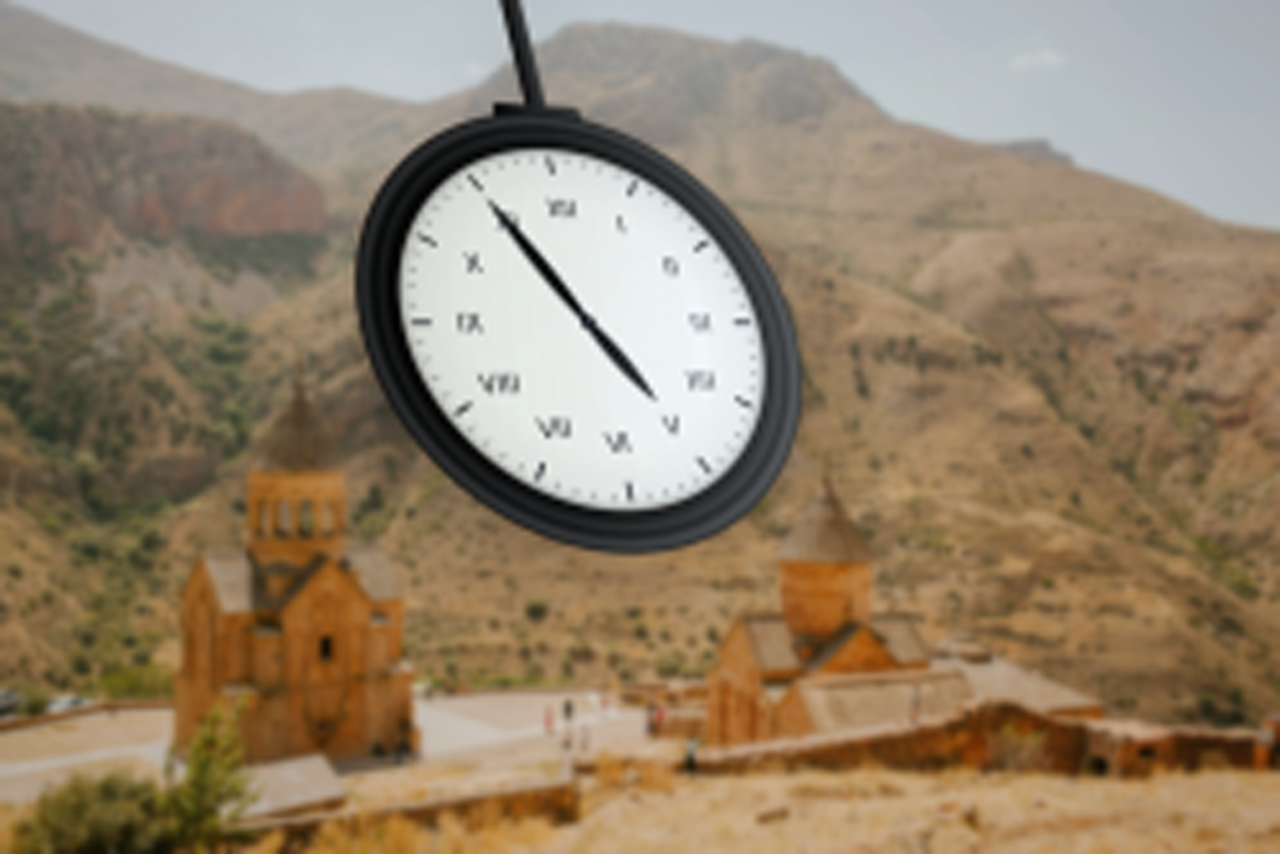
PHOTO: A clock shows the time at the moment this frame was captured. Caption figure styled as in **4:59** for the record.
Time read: **4:55**
